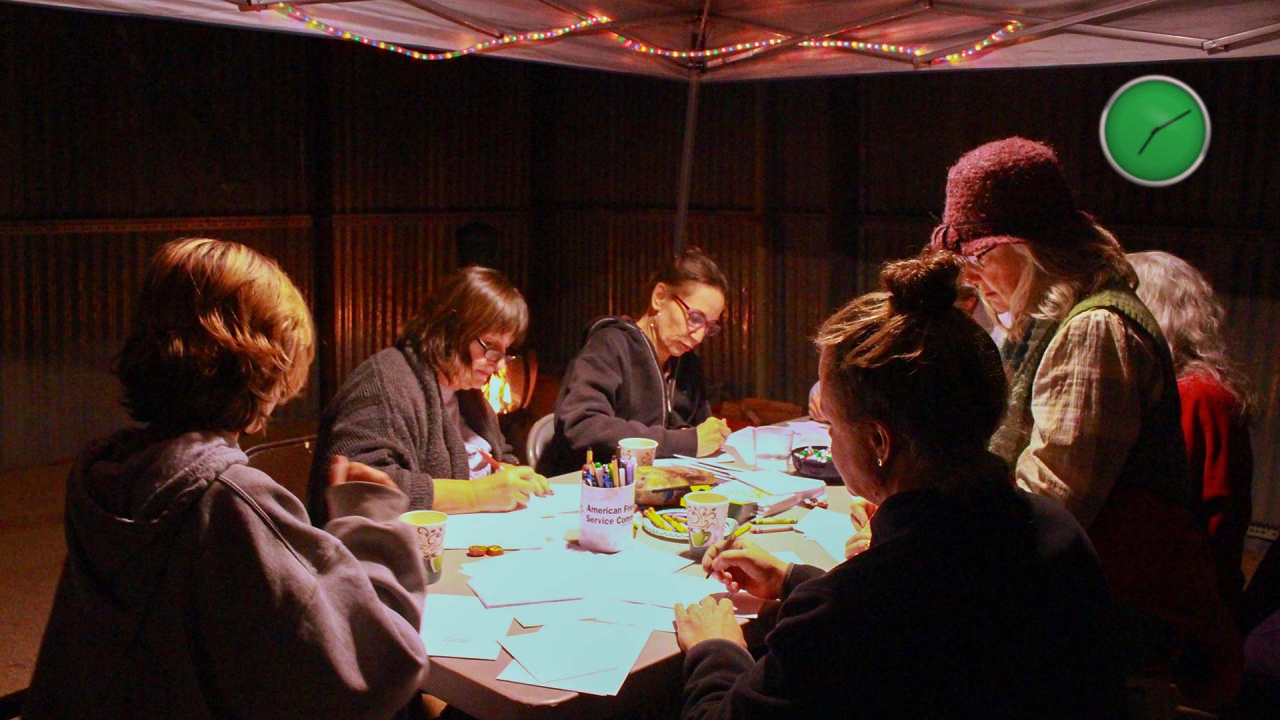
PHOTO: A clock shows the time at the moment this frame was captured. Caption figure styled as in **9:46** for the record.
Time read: **7:10**
